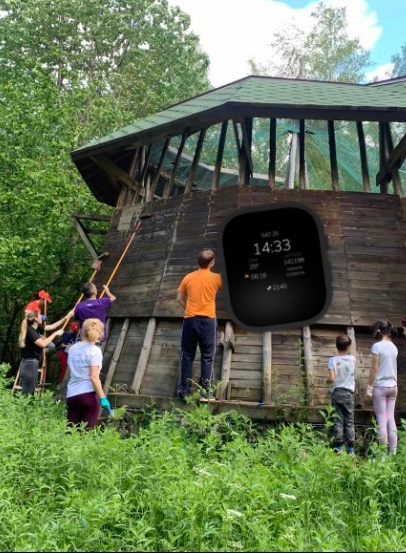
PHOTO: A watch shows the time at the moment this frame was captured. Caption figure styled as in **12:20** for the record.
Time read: **14:33**
